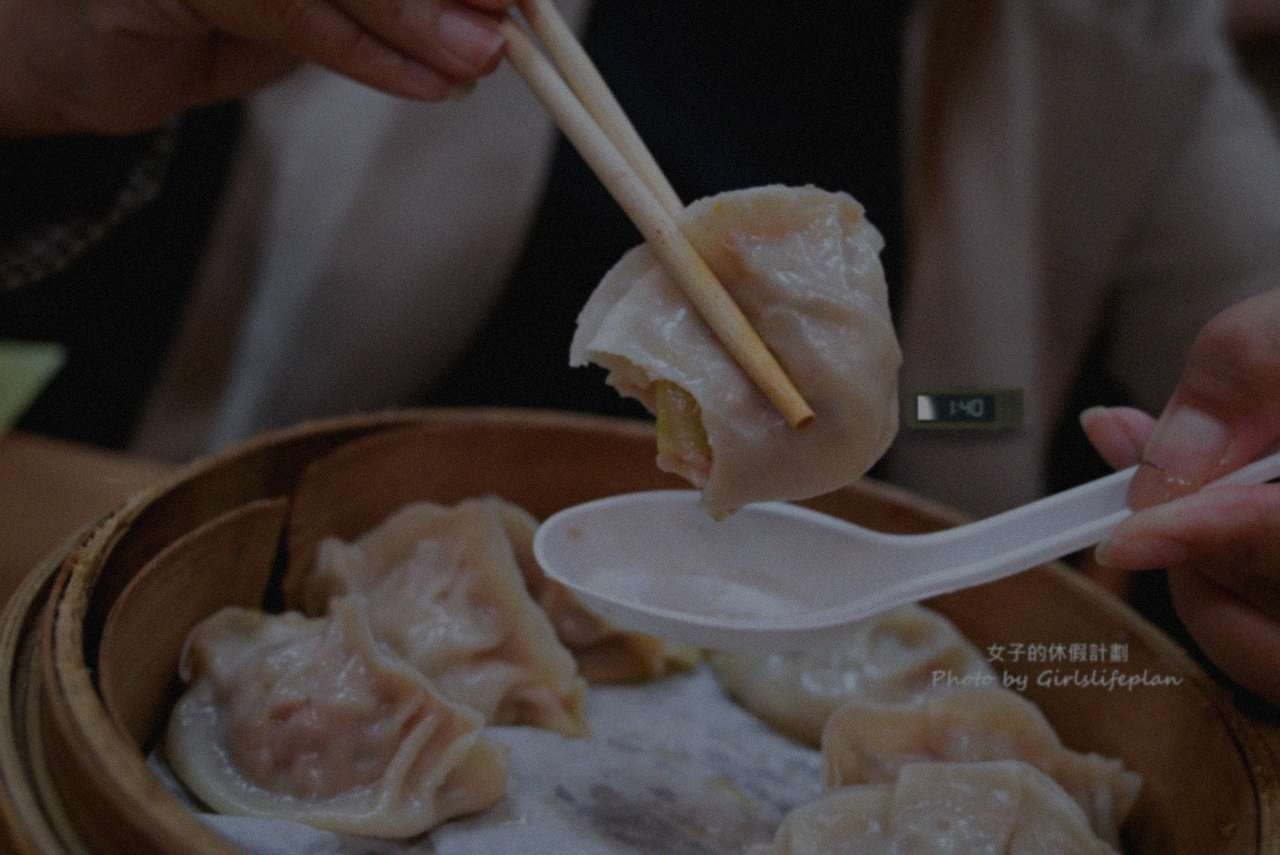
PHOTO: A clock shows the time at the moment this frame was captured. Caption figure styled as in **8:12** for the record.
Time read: **1:40**
